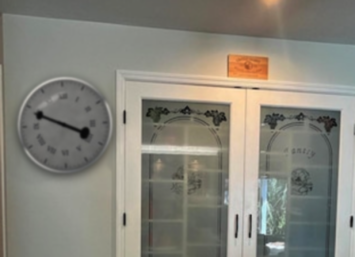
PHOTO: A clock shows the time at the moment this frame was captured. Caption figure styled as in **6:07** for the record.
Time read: **3:49**
